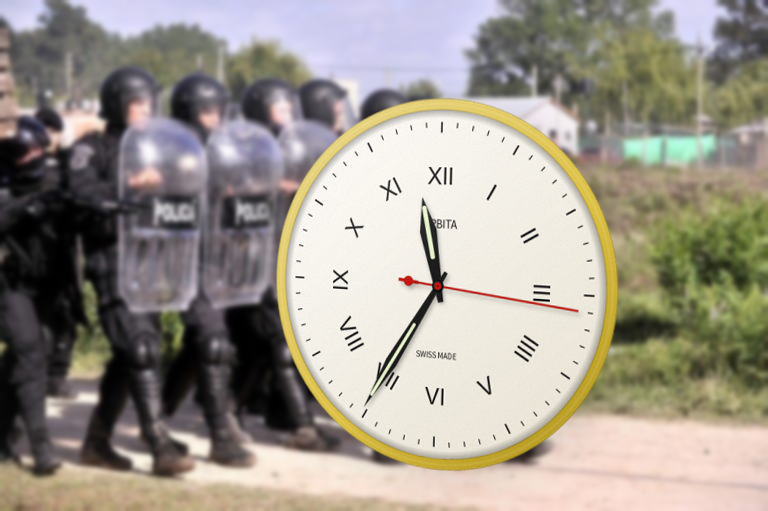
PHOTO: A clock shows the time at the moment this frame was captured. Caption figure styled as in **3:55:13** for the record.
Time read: **11:35:16**
